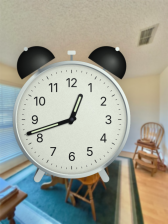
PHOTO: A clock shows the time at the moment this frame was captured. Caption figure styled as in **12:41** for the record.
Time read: **12:42**
